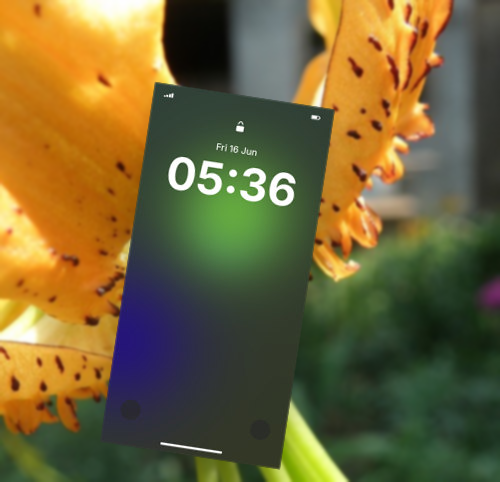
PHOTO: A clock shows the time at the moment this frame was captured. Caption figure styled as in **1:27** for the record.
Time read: **5:36**
